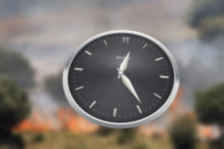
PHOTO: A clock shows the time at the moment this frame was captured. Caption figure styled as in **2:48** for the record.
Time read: **12:24**
